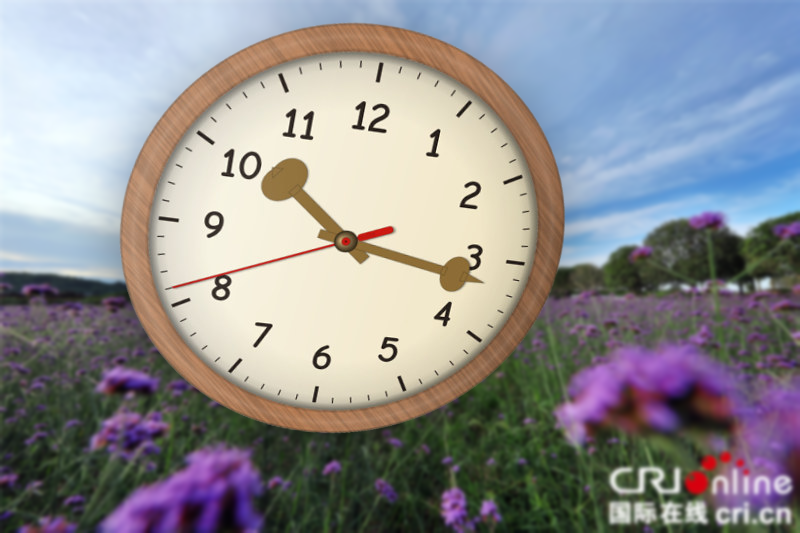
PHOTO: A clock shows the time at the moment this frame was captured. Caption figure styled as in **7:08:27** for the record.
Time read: **10:16:41**
